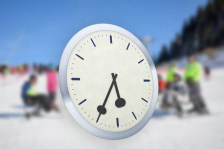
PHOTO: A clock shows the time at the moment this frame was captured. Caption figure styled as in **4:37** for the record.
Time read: **5:35**
